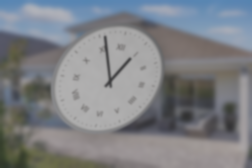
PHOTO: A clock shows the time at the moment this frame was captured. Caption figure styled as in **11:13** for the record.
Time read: **12:56**
